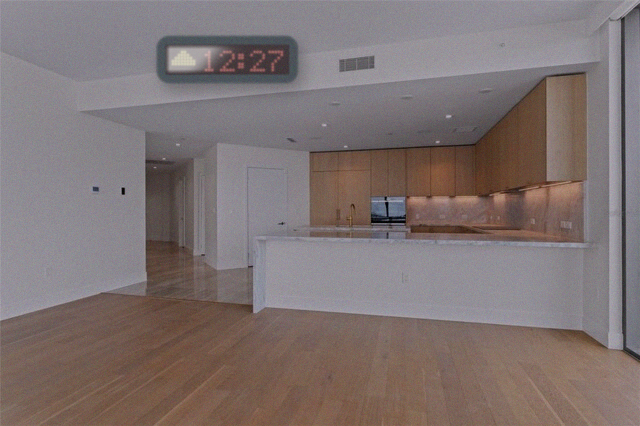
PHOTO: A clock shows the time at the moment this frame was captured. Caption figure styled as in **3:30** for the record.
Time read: **12:27**
